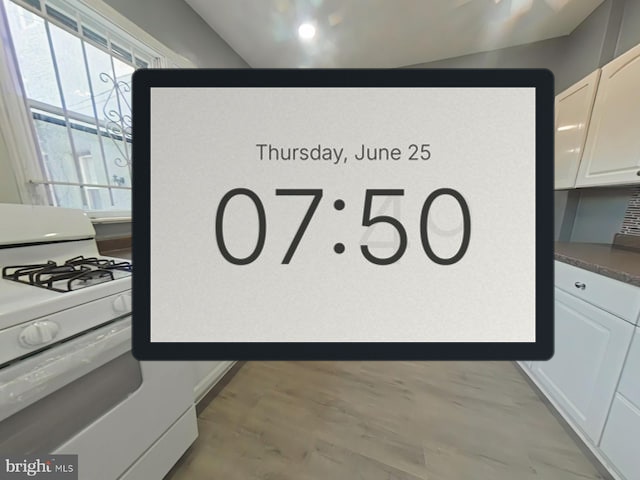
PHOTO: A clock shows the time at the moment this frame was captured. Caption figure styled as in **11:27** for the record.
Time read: **7:50**
